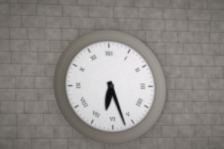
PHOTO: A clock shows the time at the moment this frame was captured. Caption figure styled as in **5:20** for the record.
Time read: **6:27**
